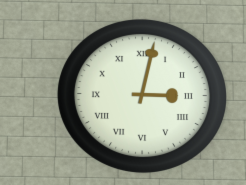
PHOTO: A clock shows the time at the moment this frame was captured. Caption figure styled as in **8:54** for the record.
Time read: **3:02**
